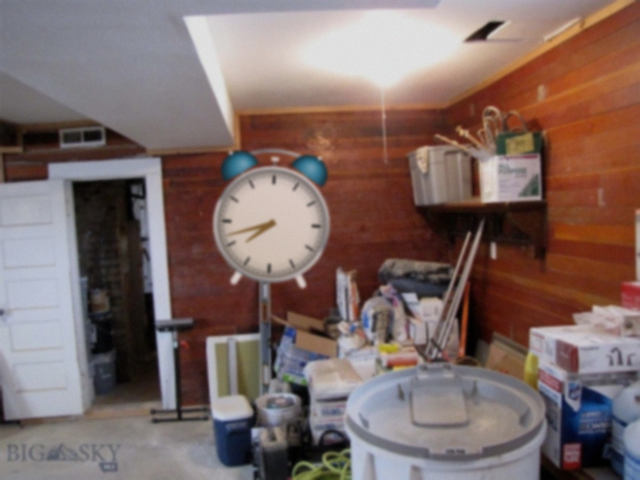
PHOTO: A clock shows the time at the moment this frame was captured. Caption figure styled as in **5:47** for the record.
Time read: **7:42**
